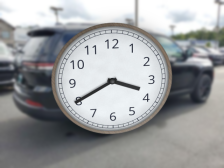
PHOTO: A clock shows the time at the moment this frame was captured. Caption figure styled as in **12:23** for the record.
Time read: **3:40**
